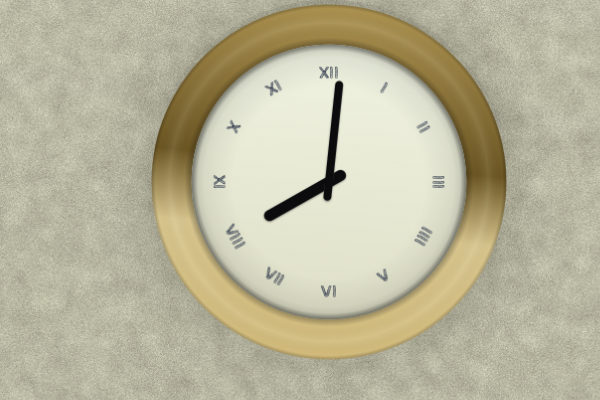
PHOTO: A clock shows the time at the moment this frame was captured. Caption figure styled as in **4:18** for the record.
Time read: **8:01**
